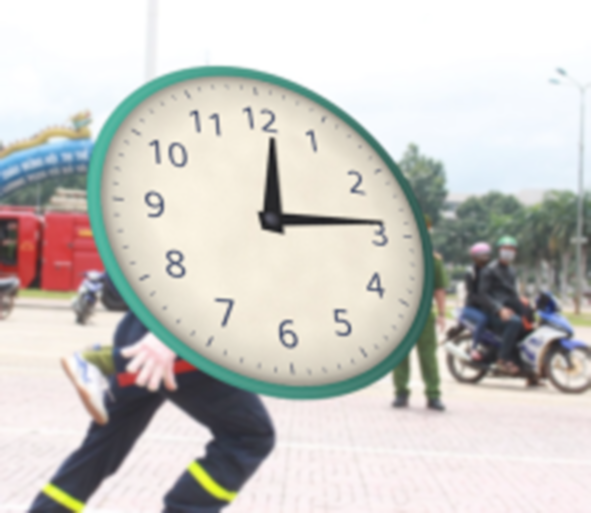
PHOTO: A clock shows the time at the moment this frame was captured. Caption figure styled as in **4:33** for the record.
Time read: **12:14**
